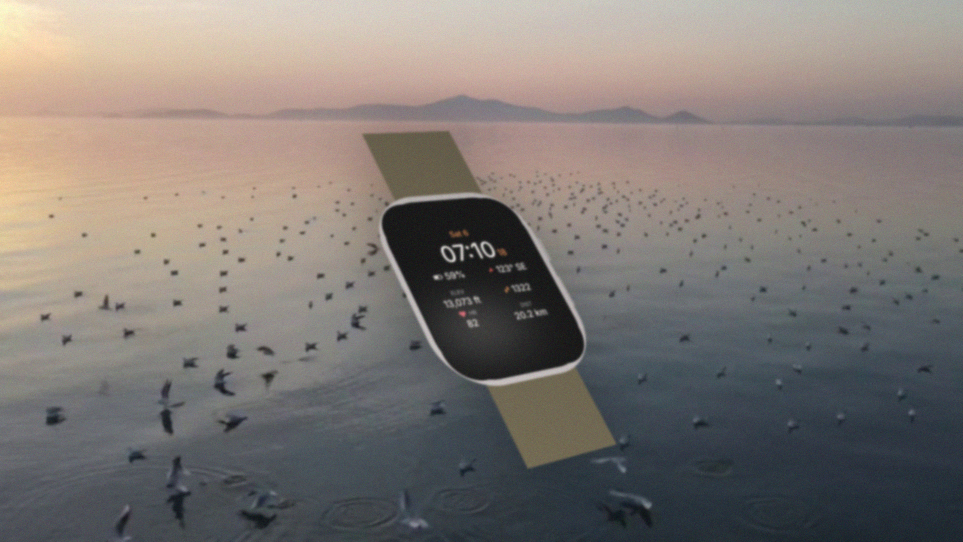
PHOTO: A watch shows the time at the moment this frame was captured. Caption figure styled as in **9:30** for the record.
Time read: **7:10**
